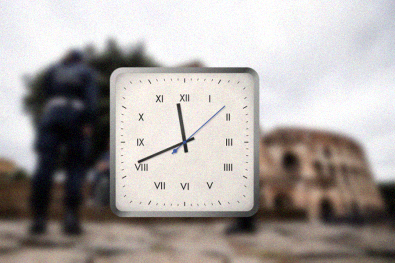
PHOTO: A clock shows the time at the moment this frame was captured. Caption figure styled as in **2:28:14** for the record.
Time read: **11:41:08**
